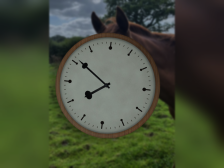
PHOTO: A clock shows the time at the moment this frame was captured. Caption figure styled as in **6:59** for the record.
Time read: **7:51**
